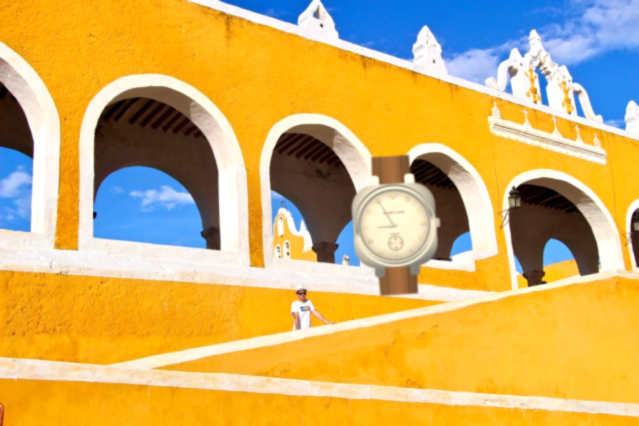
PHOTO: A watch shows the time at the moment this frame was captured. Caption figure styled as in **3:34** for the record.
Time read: **8:55**
